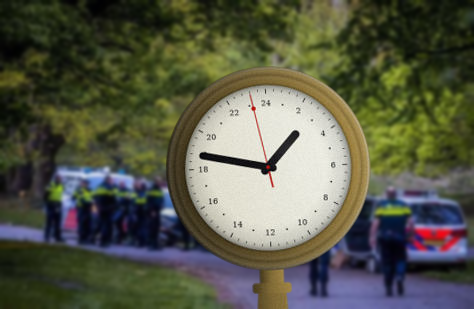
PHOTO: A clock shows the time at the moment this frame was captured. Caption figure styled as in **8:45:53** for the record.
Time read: **2:46:58**
